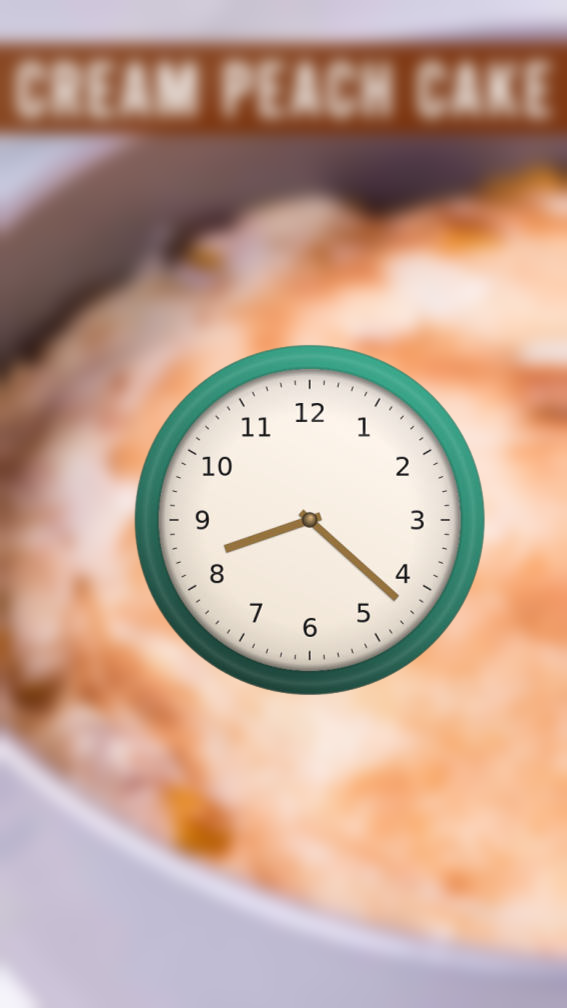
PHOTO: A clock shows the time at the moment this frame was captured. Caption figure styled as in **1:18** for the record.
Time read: **8:22**
